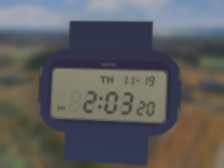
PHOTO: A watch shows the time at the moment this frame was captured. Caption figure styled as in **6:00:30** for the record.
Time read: **2:03:20**
